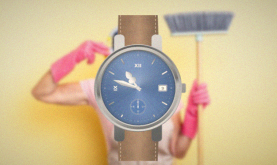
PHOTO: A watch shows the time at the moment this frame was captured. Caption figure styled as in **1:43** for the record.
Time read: **10:48**
